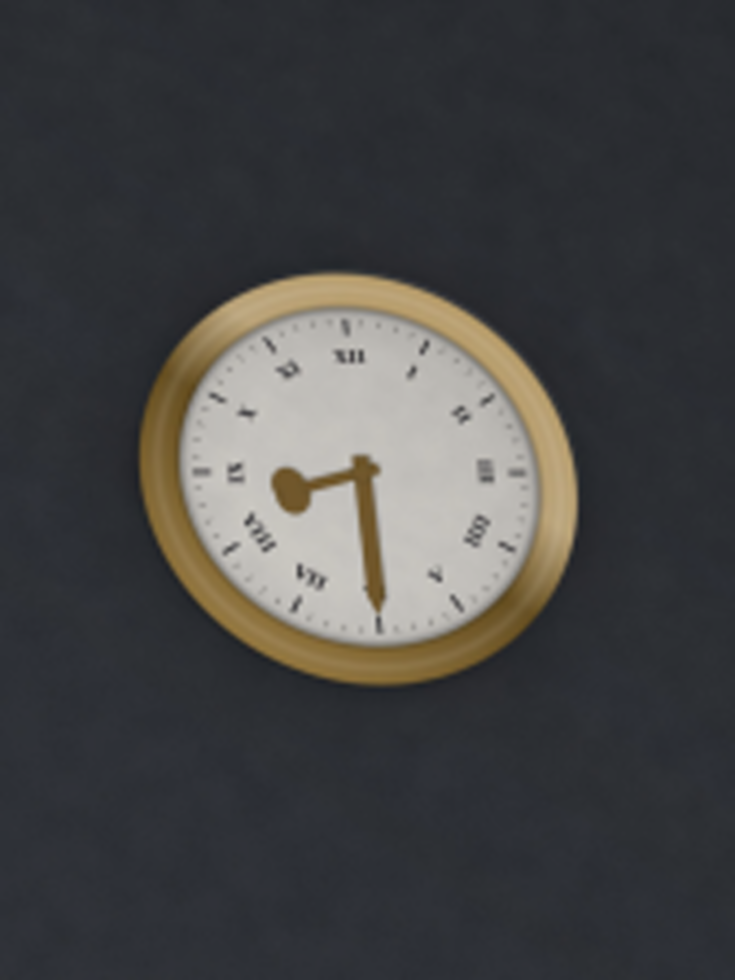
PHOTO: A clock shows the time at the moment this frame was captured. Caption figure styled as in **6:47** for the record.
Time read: **8:30**
